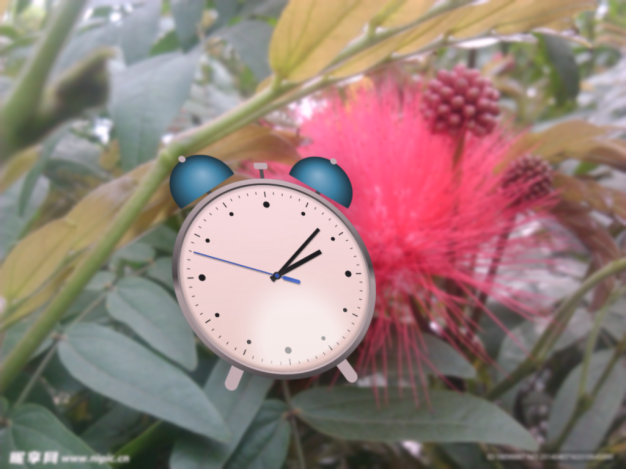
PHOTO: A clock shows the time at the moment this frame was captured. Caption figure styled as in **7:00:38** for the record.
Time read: **2:07:48**
